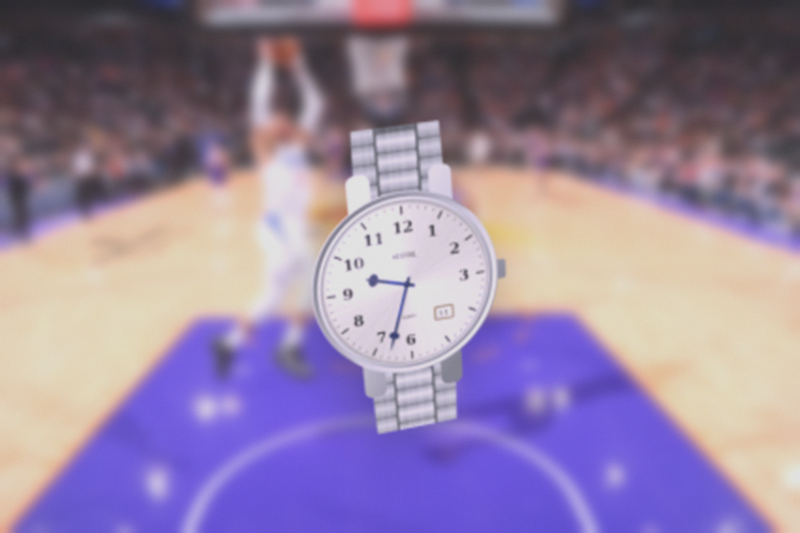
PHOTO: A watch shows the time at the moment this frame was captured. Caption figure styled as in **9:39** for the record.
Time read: **9:33**
